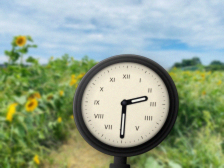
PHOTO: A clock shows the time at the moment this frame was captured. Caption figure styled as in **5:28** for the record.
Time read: **2:30**
